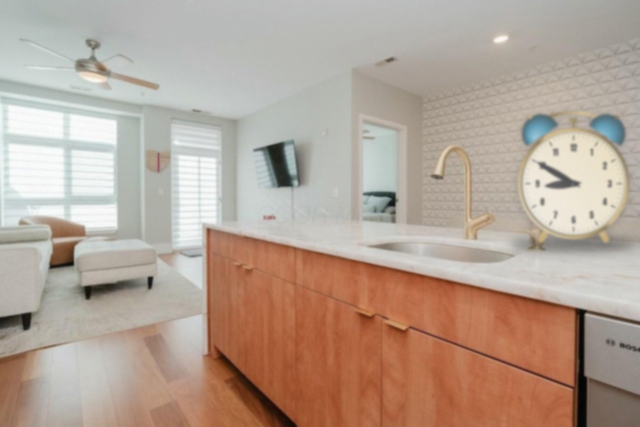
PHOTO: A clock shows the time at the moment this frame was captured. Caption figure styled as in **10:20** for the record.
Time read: **8:50**
